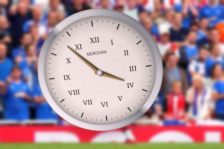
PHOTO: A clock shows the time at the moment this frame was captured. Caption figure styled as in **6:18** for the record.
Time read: **3:53**
